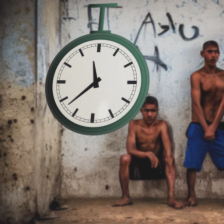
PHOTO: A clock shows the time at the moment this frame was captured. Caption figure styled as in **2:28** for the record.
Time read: **11:38**
